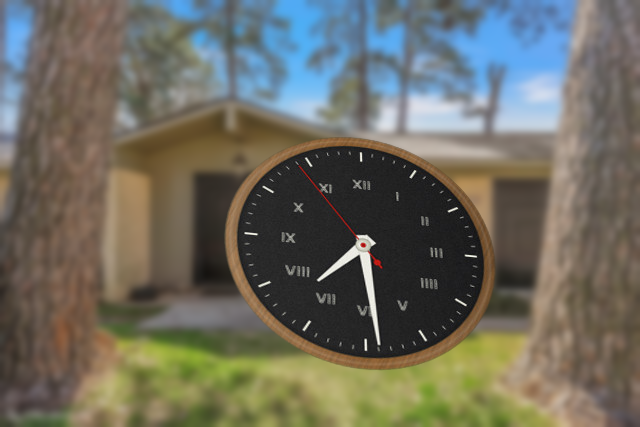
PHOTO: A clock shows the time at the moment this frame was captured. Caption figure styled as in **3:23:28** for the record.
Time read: **7:28:54**
